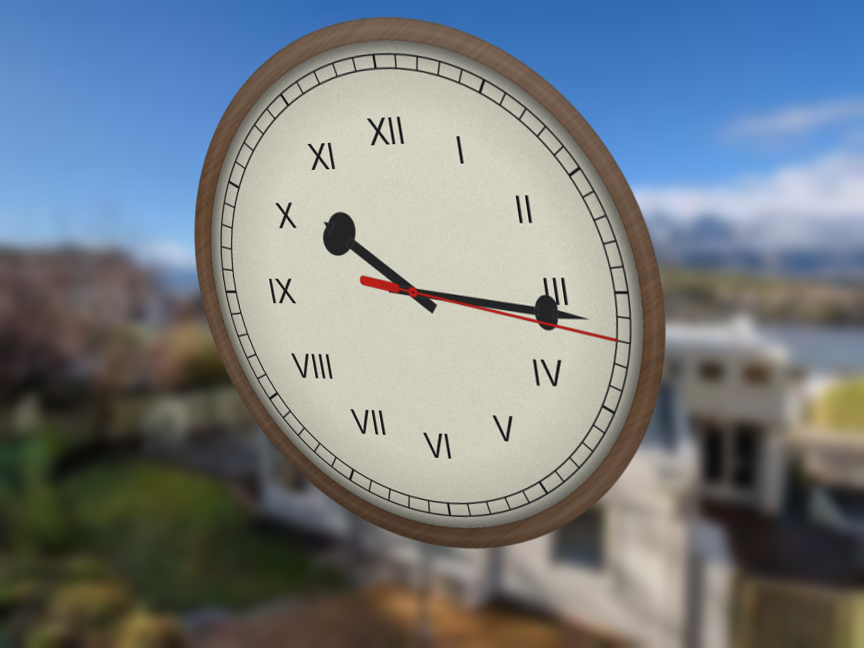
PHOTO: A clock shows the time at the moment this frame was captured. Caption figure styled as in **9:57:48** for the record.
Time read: **10:16:17**
